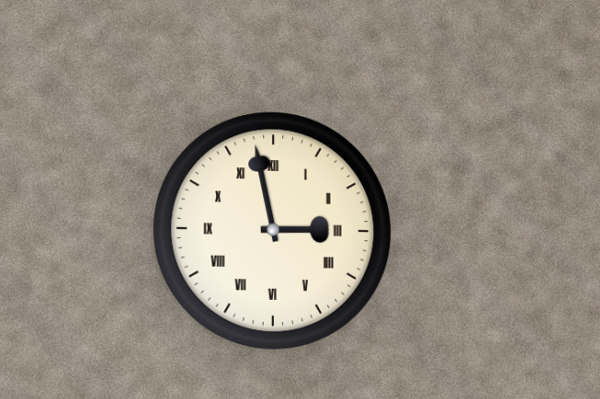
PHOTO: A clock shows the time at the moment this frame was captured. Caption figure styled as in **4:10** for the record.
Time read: **2:58**
